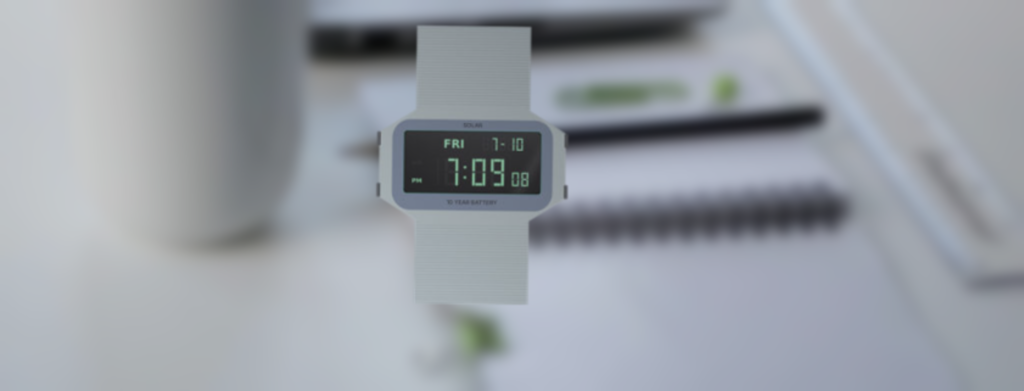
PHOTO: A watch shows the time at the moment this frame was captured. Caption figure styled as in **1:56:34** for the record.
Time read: **7:09:08**
